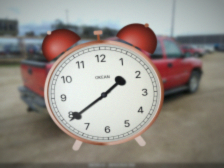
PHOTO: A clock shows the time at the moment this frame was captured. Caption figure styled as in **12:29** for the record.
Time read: **1:39**
